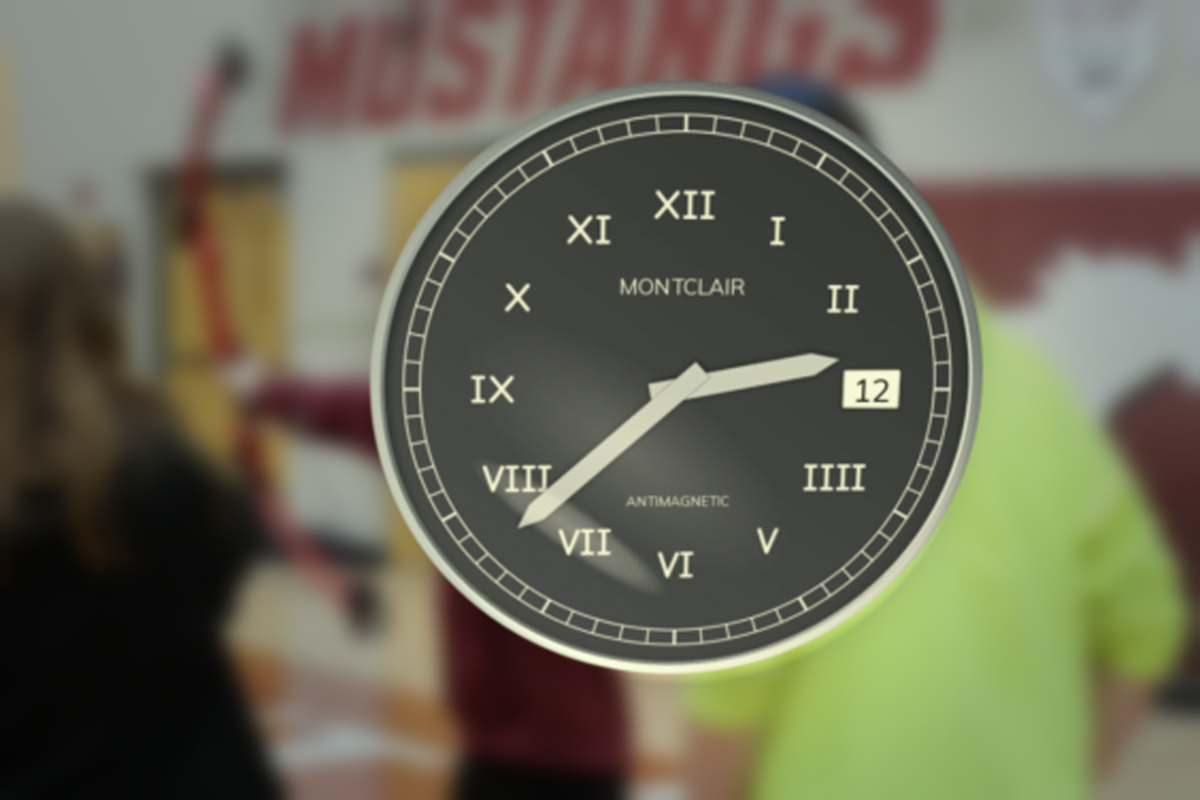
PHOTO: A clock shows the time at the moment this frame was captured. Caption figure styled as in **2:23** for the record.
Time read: **2:38**
